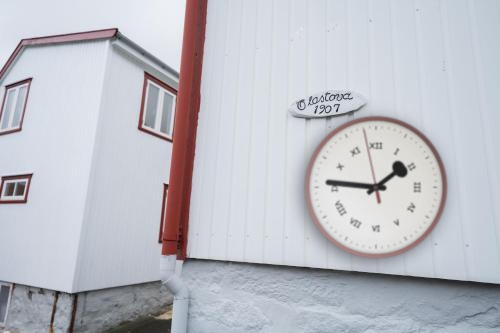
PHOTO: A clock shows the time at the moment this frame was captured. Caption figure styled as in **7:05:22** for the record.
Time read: **1:45:58**
